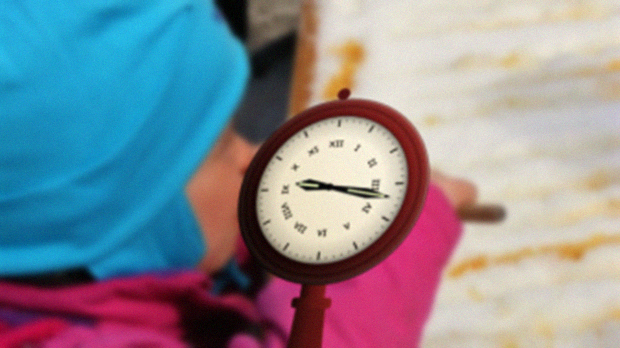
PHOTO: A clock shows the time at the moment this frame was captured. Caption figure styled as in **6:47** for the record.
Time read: **9:17**
